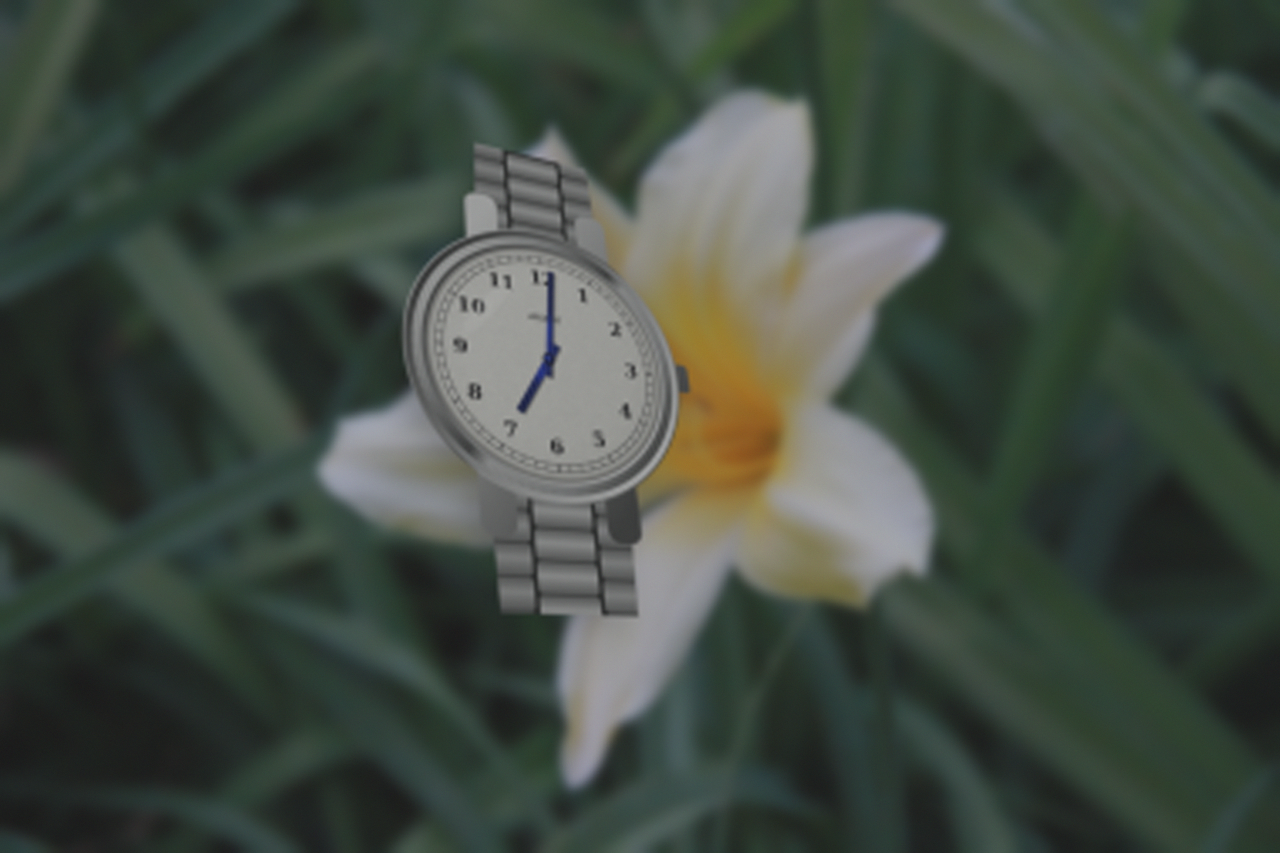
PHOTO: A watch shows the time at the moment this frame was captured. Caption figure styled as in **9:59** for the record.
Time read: **7:01**
